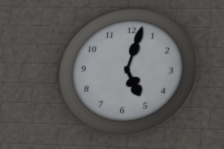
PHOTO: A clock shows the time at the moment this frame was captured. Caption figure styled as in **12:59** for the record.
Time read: **5:02**
